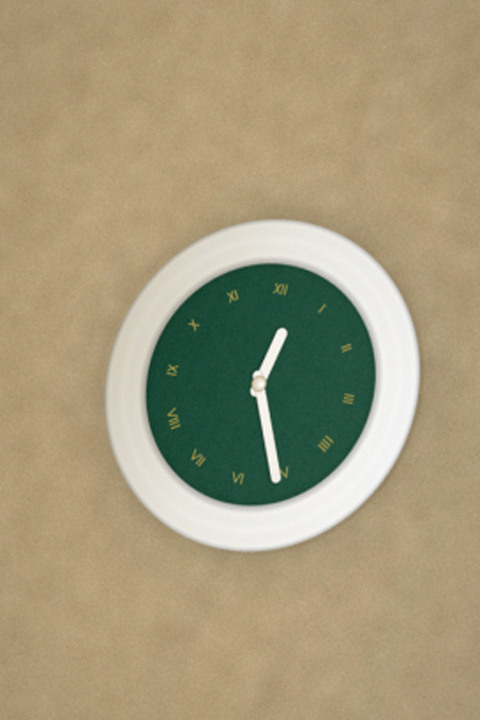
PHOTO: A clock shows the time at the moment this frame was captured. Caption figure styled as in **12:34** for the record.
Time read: **12:26**
